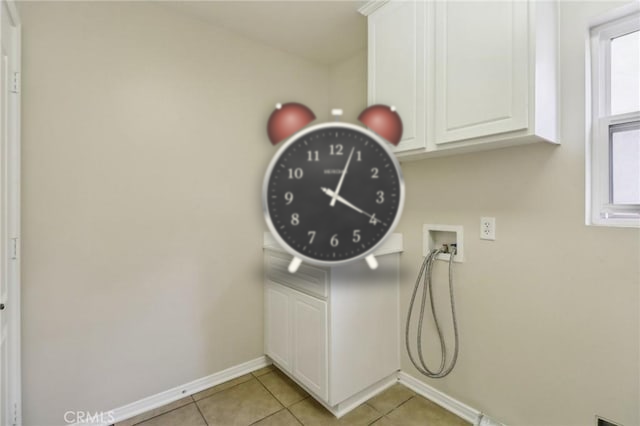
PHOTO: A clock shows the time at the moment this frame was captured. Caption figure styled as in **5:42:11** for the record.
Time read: **4:03:20**
